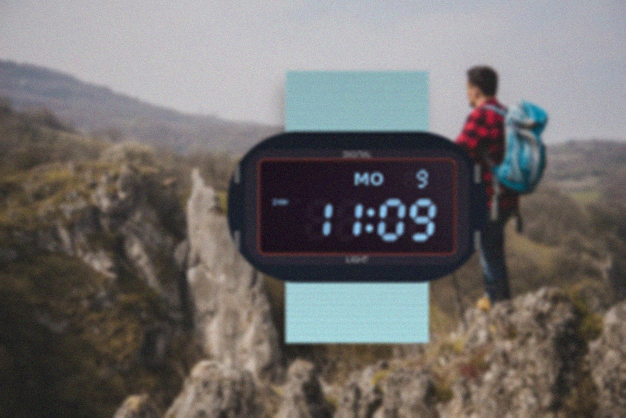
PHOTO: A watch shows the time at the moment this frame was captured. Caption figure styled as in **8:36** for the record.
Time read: **11:09**
